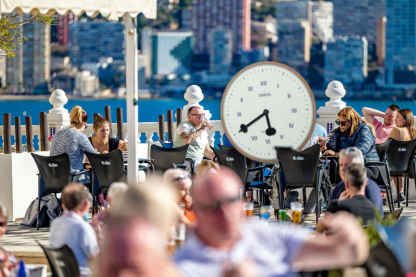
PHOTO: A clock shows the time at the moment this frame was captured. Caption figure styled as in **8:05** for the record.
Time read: **5:40**
